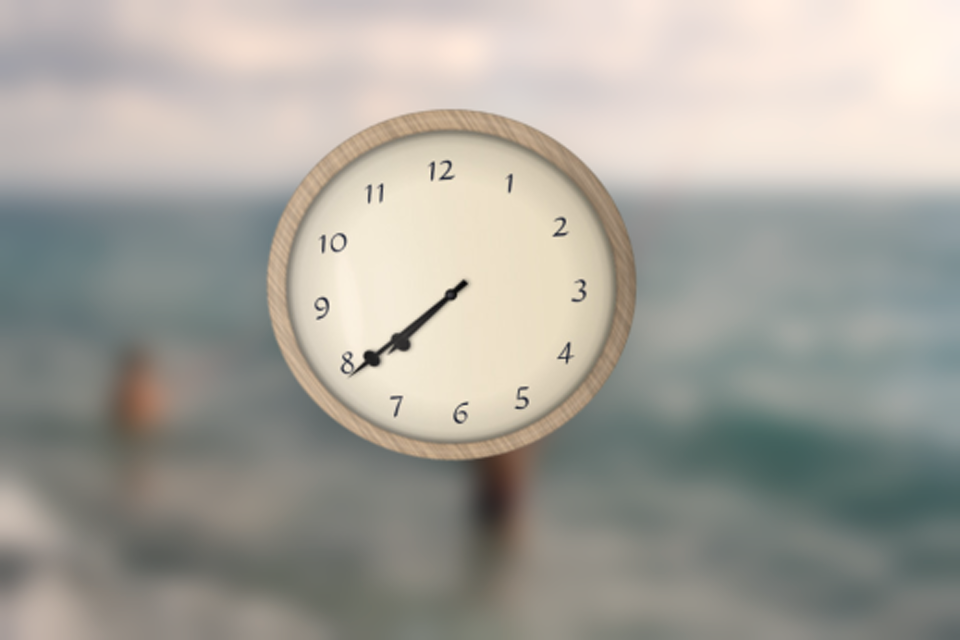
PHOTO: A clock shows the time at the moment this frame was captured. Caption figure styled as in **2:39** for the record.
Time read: **7:39**
